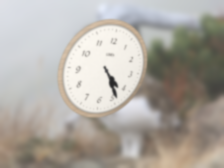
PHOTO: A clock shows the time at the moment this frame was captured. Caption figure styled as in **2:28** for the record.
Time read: **4:24**
